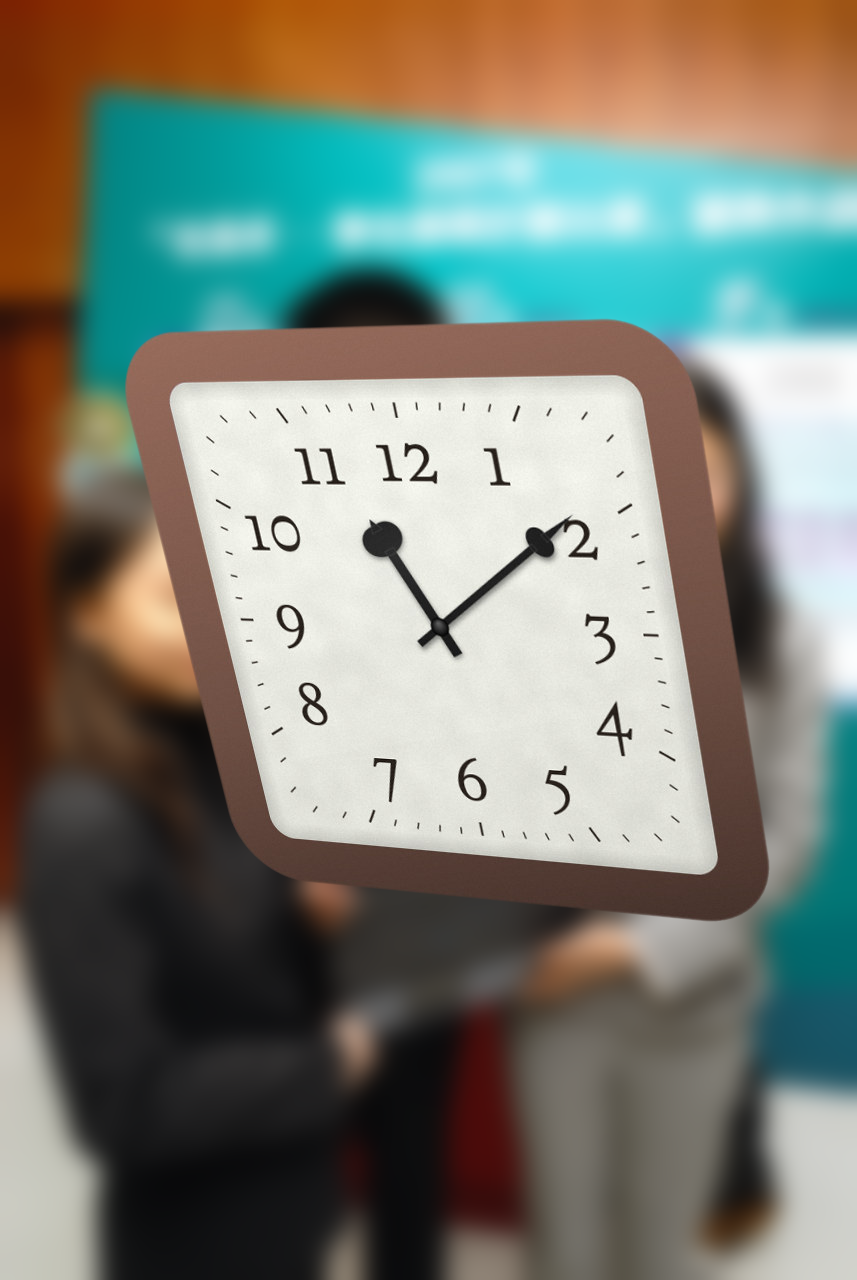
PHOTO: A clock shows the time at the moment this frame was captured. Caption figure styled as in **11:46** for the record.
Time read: **11:09**
